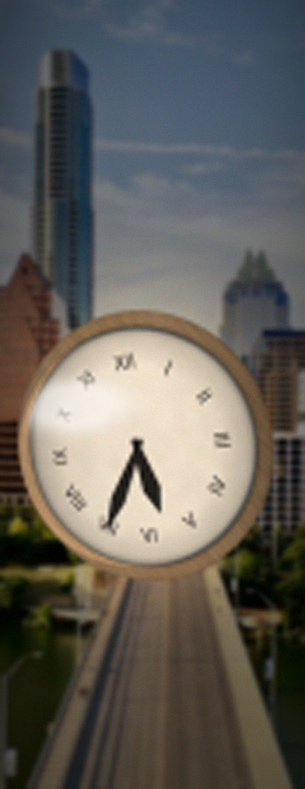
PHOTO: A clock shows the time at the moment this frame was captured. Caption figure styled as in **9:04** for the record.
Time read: **5:35**
